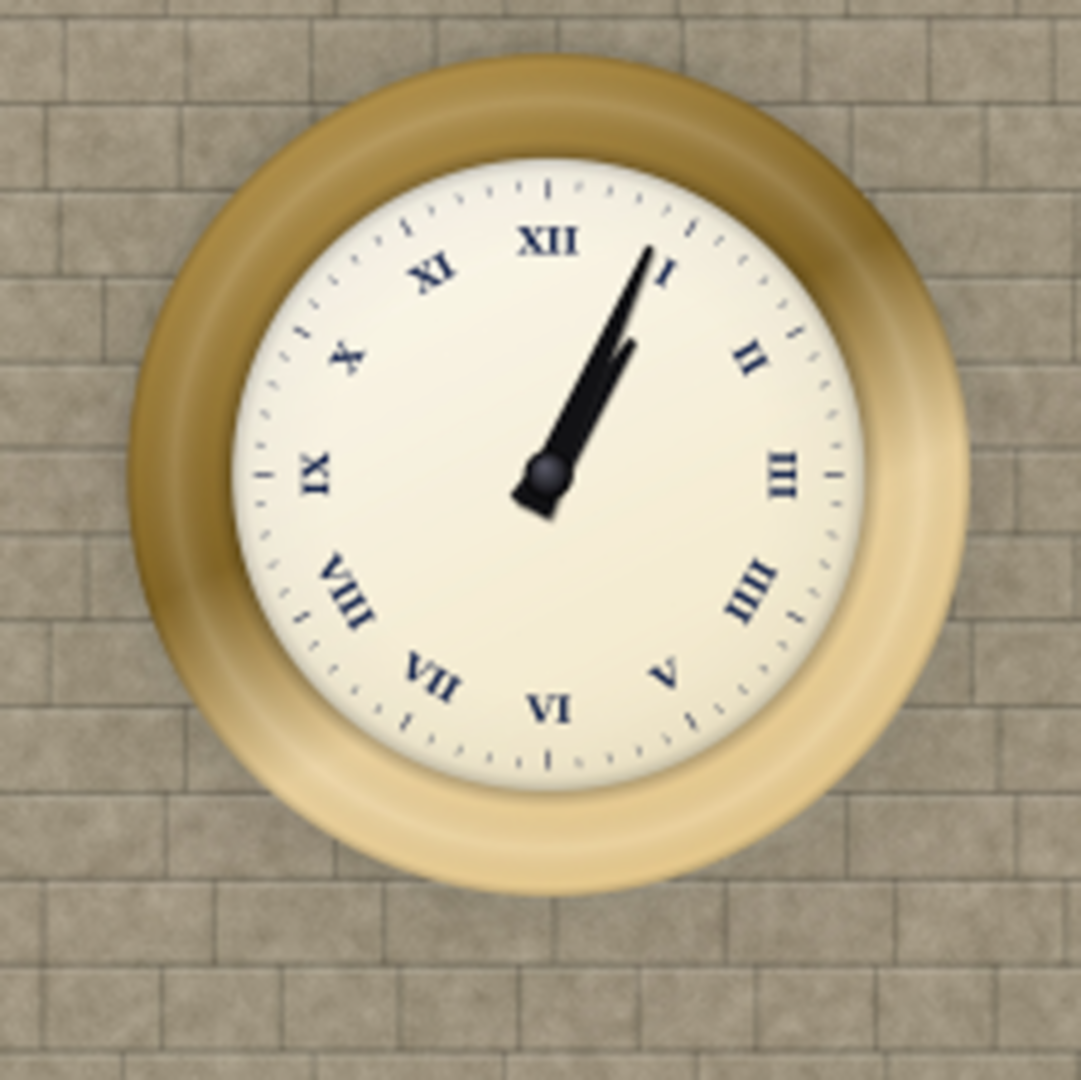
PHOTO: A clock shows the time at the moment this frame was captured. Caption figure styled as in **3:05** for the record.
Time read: **1:04**
